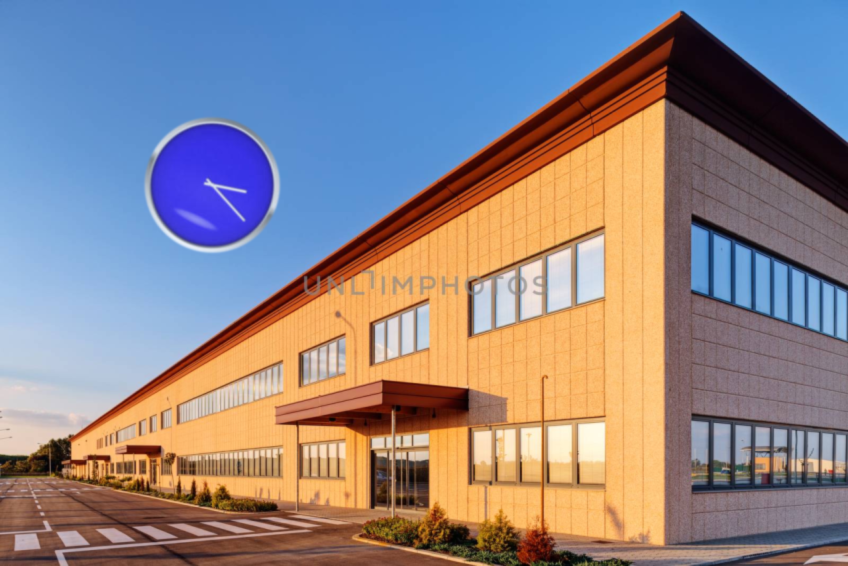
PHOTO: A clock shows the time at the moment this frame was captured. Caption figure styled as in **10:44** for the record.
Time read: **3:23**
